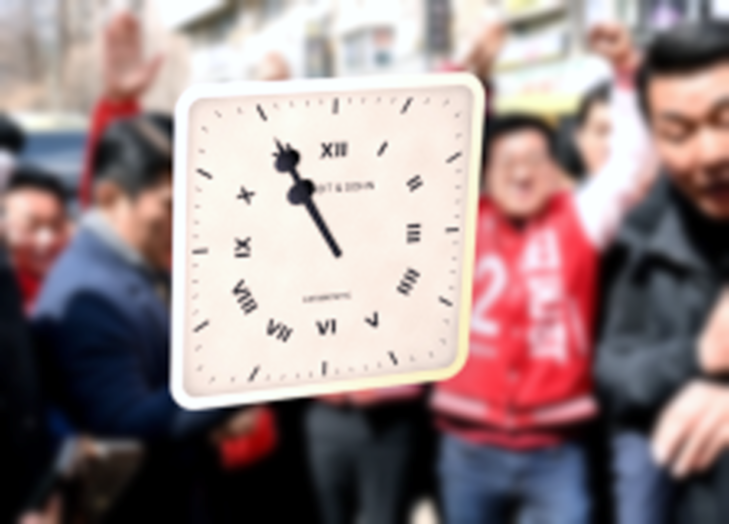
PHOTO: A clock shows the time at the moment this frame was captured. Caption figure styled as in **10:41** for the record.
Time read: **10:55**
